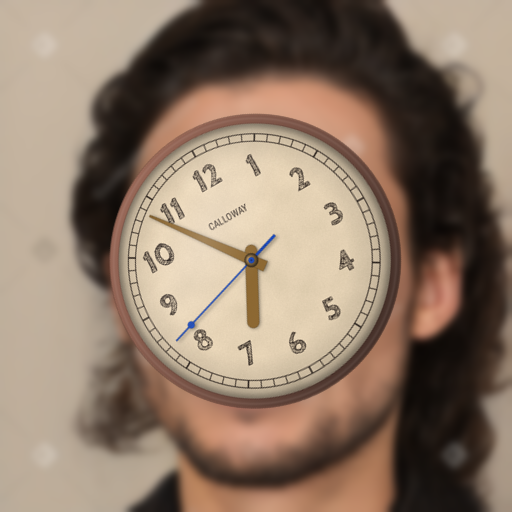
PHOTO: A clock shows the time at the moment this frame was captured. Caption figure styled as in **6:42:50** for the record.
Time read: **6:53:42**
